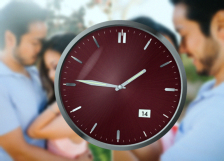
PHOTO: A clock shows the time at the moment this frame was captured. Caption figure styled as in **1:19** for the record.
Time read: **1:46**
